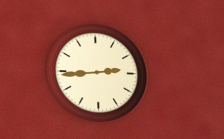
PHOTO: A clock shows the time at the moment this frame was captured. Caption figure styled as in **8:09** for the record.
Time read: **2:44**
